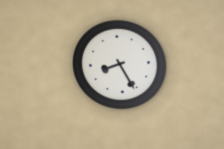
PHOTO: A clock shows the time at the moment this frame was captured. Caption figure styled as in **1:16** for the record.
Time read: **8:26**
